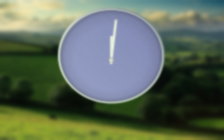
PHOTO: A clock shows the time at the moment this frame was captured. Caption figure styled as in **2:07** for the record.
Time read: **12:01**
